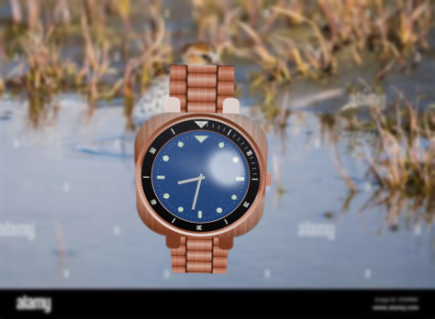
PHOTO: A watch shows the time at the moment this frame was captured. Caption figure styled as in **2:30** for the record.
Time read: **8:32**
